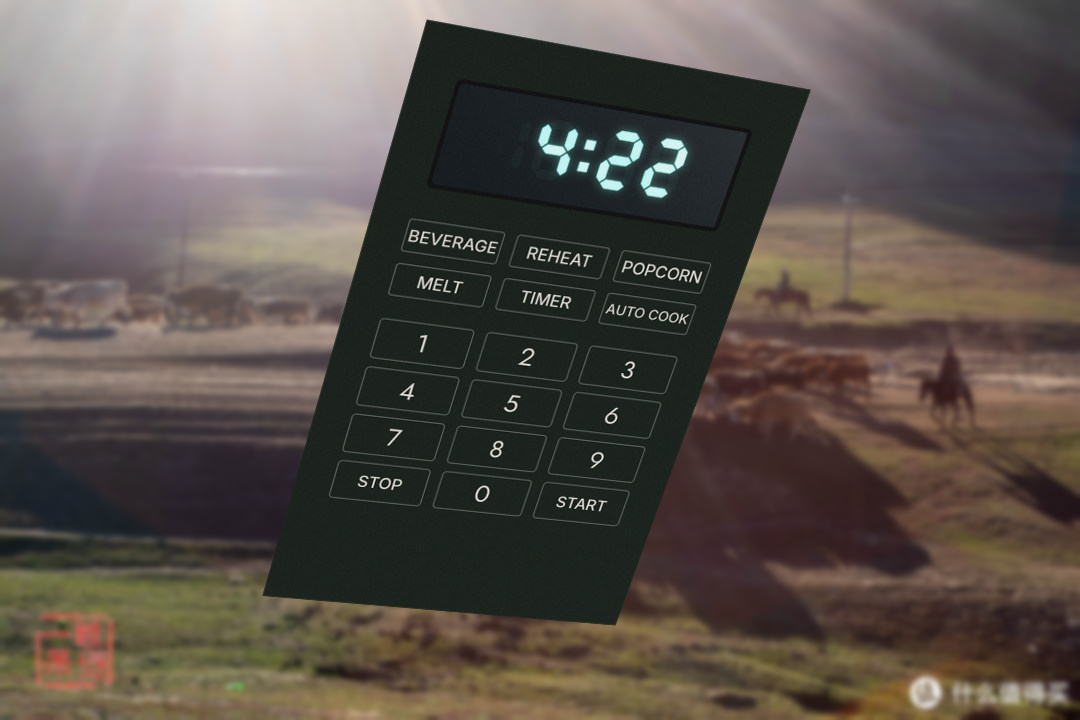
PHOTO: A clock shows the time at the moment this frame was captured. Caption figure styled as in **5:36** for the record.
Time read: **4:22**
